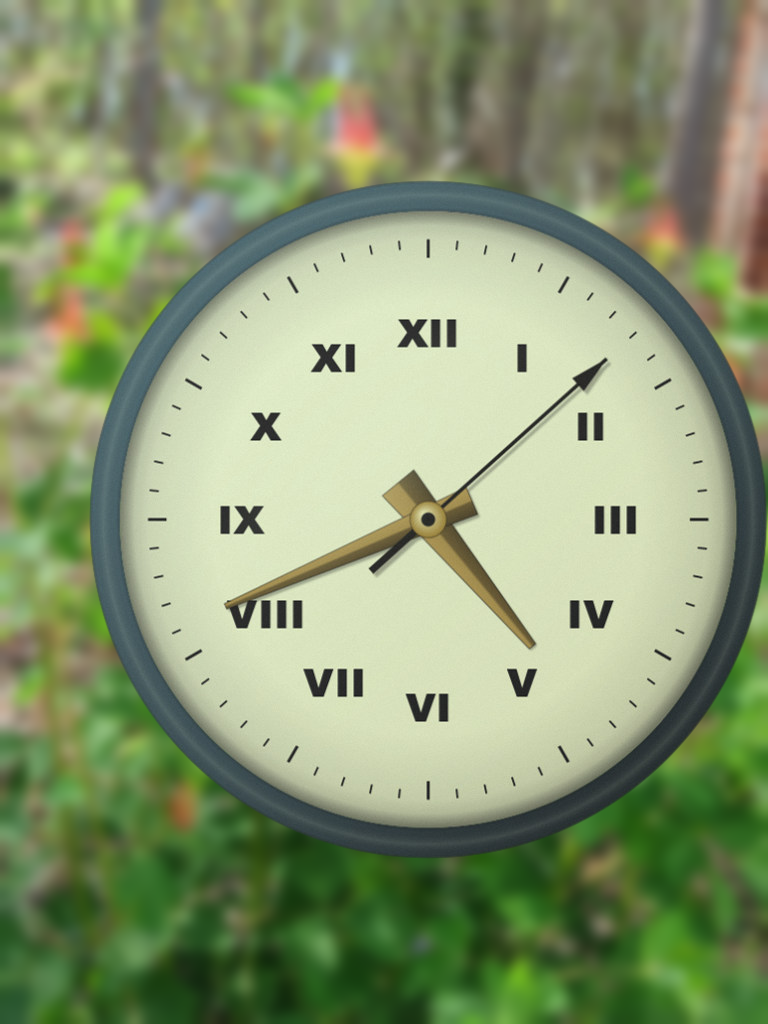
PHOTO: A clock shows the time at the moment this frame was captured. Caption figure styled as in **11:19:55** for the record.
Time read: **4:41:08**
